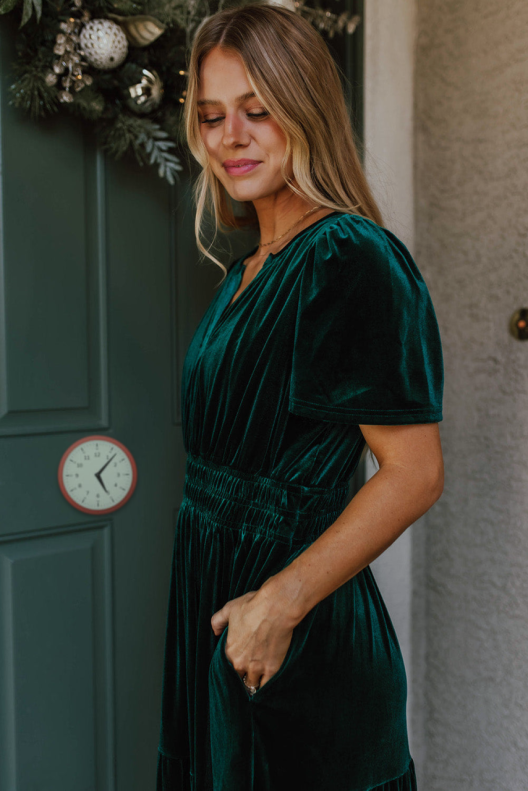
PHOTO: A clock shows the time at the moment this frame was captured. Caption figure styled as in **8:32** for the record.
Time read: **5:07**
